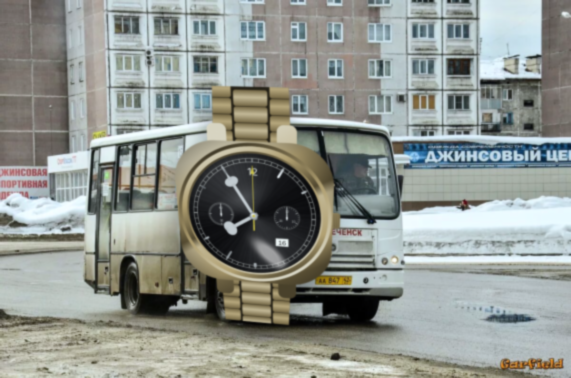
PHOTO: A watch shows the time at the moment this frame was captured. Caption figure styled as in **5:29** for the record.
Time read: **7:55**
